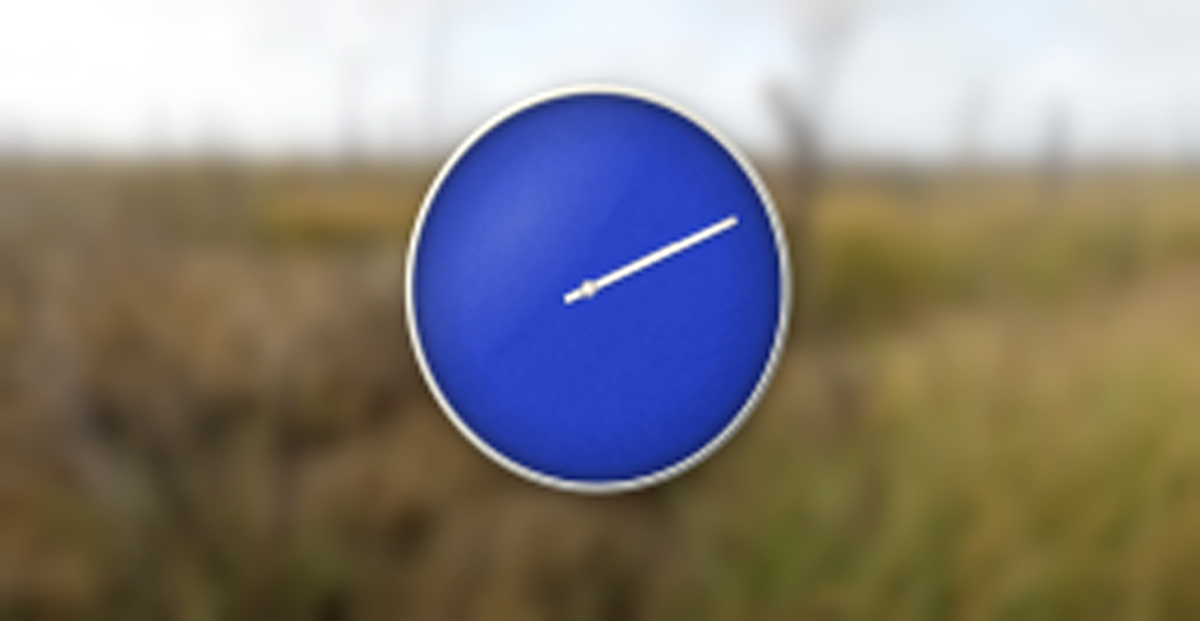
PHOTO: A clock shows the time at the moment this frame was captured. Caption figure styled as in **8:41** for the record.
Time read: **2:11**
